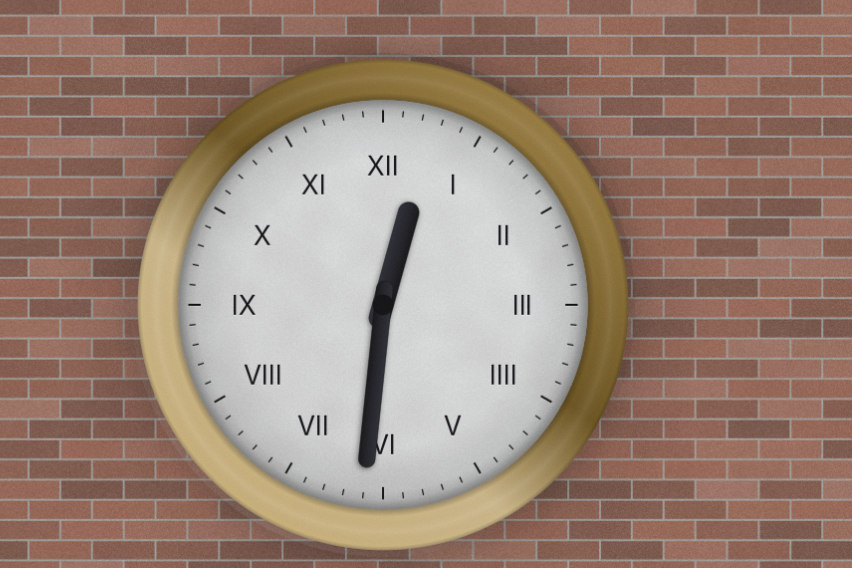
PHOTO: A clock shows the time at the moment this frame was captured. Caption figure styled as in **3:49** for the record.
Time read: **12:31**
